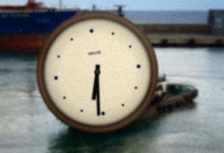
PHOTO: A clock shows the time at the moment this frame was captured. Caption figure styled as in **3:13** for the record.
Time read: **6:31**
